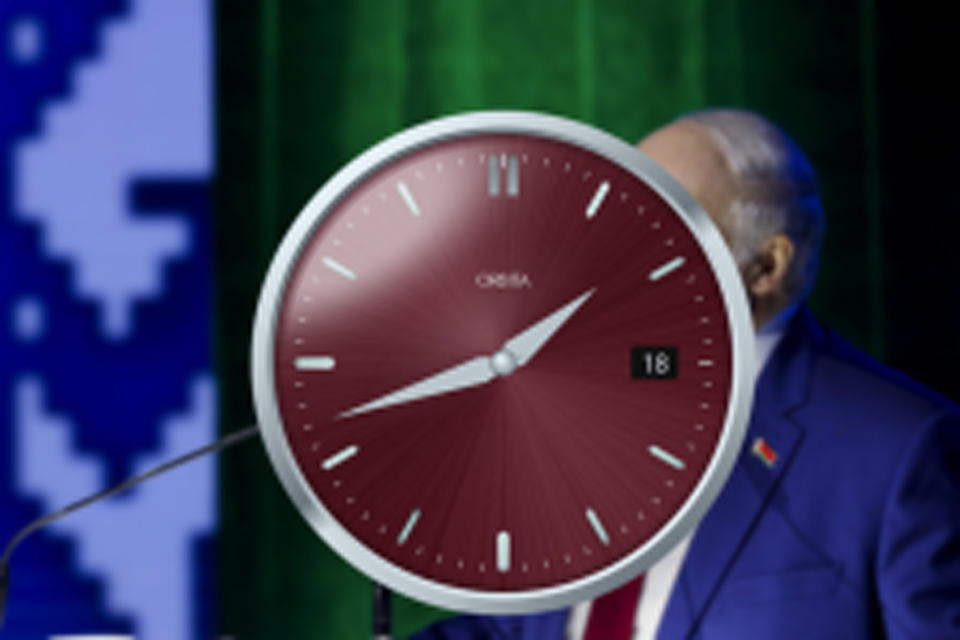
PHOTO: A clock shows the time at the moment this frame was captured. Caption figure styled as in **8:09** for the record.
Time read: **1:42**
